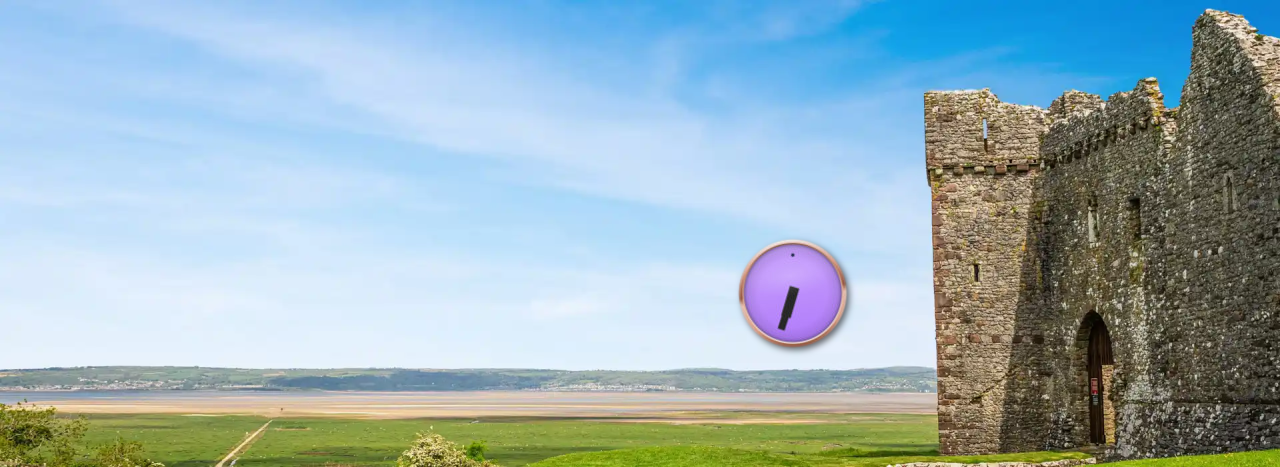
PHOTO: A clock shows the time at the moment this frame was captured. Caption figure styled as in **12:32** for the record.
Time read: **6:33**
